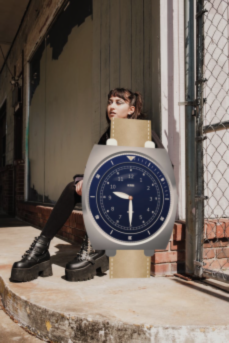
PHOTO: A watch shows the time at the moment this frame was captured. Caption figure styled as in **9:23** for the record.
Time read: **9:30**
